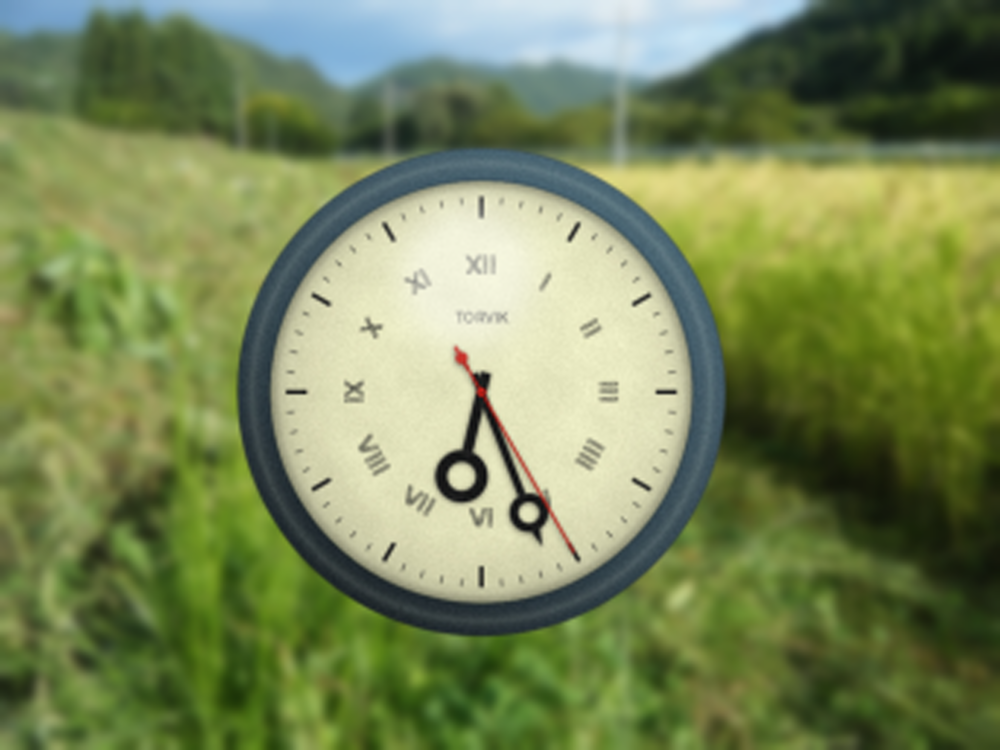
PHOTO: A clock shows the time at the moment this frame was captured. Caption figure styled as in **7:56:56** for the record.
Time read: **6:26:25**
